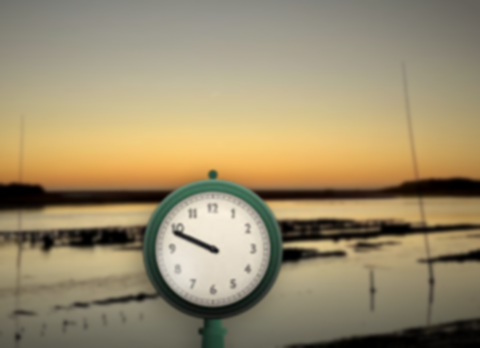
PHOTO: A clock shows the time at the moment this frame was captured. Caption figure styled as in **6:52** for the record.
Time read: **9:49**
